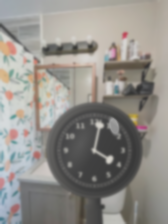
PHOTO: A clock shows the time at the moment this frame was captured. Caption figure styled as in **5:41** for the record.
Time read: **4:02**
